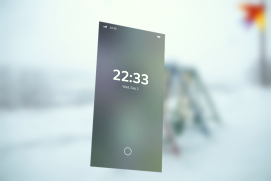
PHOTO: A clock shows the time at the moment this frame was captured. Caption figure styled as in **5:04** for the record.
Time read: **22:33**
